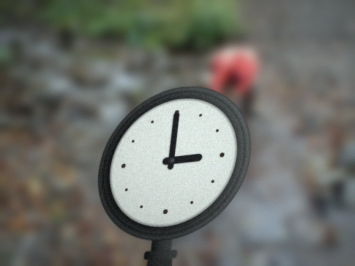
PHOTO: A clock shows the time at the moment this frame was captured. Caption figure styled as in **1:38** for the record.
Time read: **3:00**
